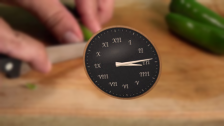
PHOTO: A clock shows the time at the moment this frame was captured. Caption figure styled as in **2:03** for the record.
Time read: **3:14**
